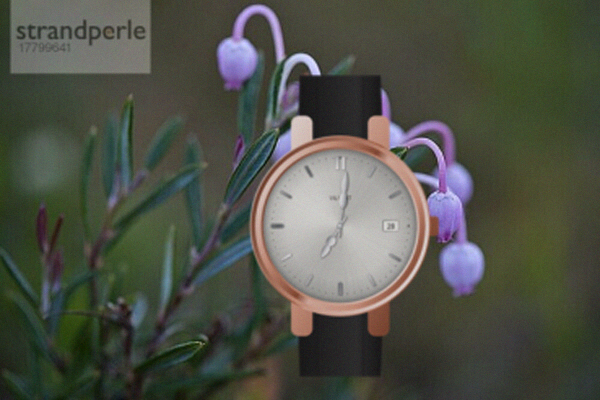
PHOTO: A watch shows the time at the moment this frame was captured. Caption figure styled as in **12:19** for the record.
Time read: **7:01**
